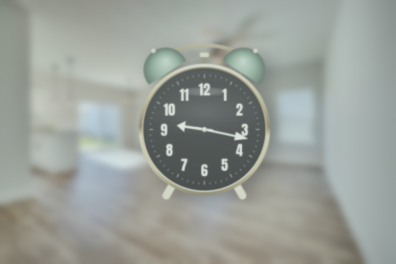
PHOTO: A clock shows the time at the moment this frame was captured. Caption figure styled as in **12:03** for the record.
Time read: **9:17**
